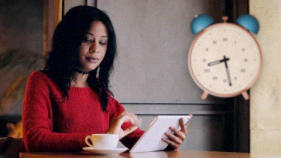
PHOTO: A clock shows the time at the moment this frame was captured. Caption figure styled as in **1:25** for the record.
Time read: **8:28**
